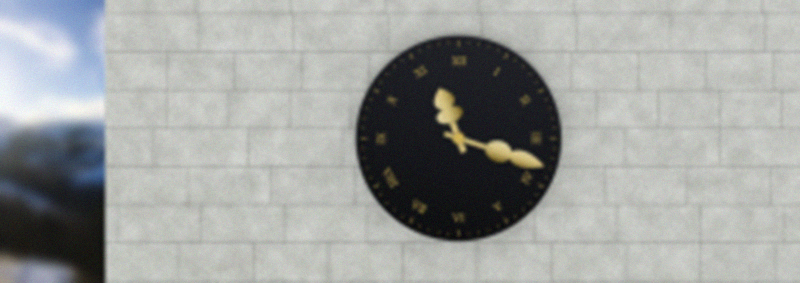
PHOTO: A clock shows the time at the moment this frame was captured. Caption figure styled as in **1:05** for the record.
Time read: **11:18**
